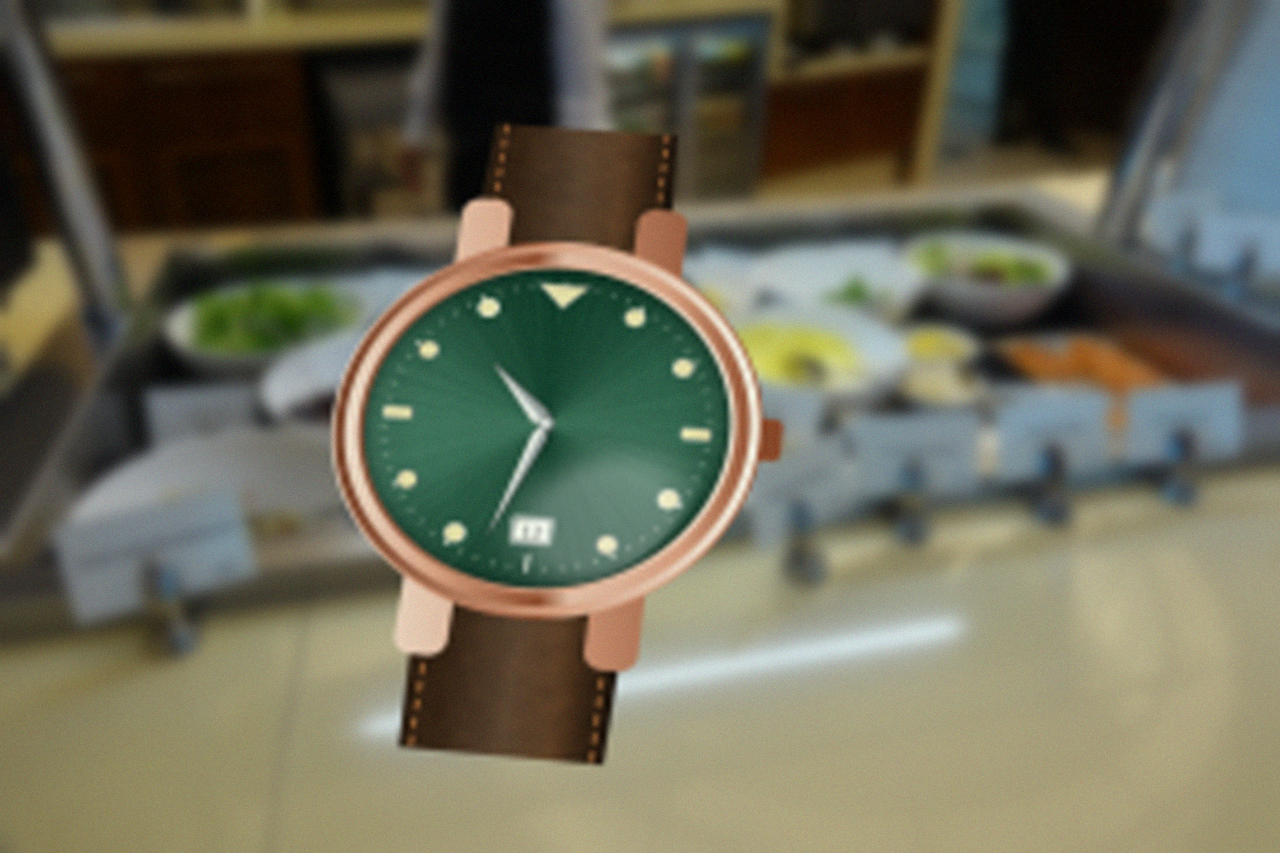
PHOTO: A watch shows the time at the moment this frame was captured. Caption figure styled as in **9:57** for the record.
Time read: **10:33**
